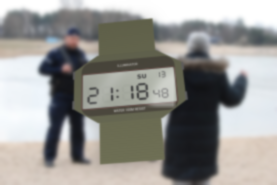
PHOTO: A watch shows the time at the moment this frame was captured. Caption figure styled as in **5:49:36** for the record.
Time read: **21:18:48**
